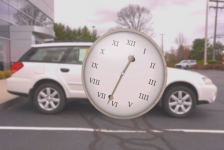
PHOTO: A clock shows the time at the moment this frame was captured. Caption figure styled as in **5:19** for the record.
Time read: **12:32**
